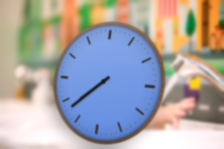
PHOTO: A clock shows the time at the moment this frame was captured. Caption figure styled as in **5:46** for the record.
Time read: **7:38**
